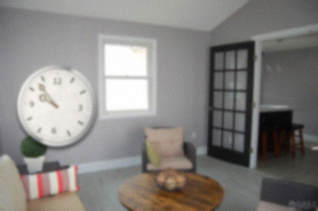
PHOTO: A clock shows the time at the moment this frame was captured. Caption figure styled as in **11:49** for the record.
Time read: **9:53**
